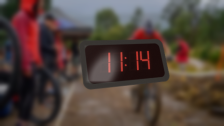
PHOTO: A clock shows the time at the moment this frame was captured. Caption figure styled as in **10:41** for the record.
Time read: **11:14**
